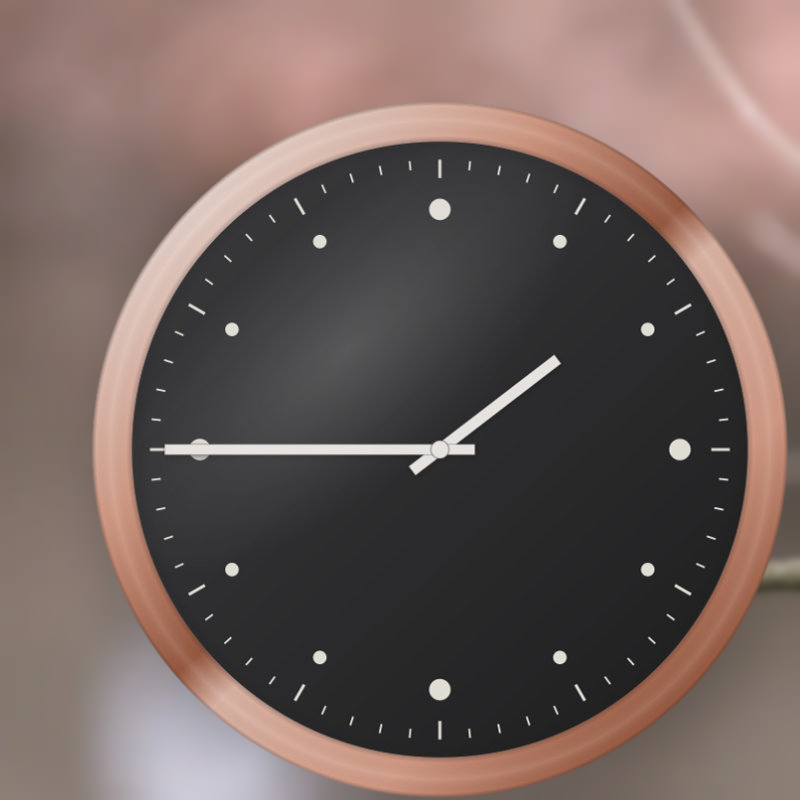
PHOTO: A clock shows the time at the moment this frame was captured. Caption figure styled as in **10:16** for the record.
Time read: **1:45**
